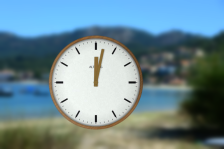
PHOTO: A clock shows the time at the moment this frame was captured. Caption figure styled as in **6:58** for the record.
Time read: **12:02**
